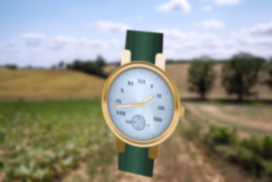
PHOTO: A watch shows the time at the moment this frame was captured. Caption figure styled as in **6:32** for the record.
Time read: **1:43**
